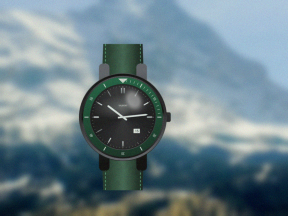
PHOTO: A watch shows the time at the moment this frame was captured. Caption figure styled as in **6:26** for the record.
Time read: **10:14**
